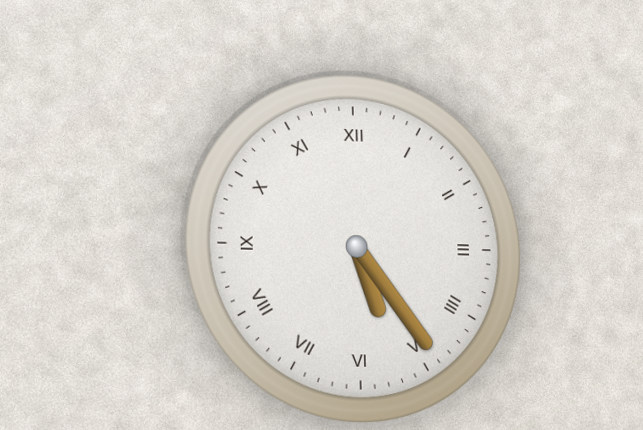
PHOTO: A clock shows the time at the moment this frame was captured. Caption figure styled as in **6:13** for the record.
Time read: **5:24**
